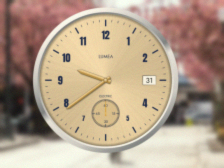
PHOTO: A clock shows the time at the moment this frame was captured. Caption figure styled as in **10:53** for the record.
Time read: **9:39**
